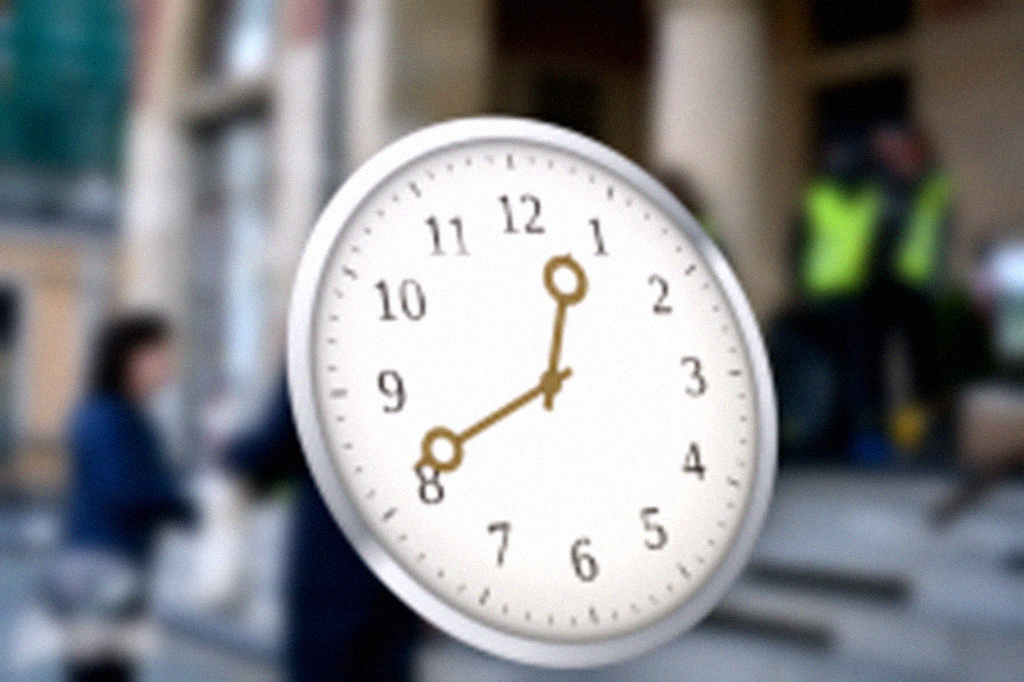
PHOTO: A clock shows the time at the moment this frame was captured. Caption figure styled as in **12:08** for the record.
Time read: **12:41**
